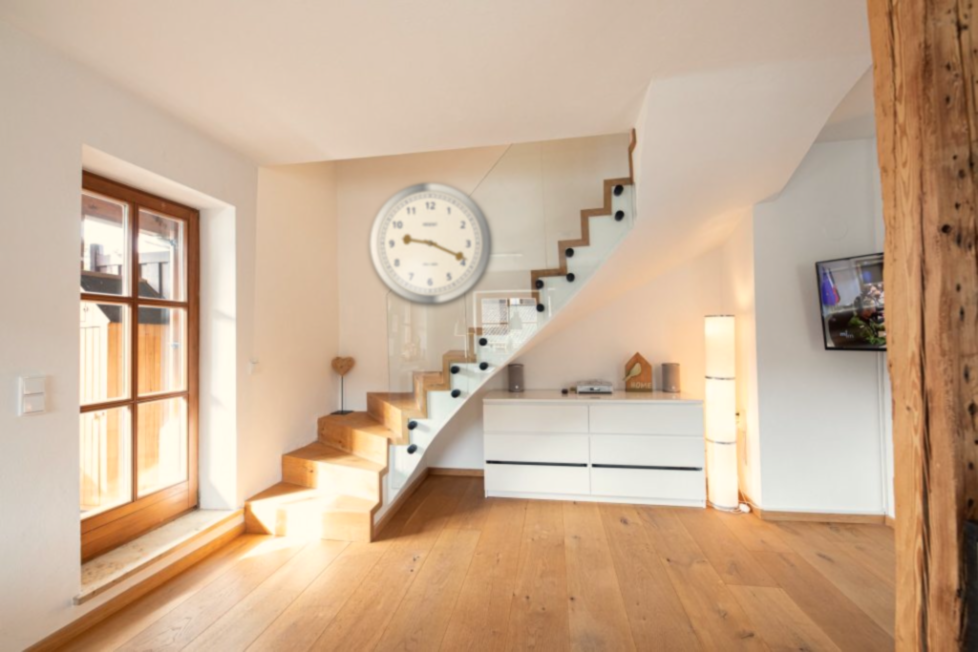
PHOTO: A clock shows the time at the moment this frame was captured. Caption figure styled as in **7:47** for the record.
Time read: **9:19**
